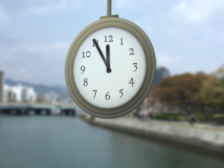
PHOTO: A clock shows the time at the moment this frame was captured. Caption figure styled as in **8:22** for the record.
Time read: **11:55**
